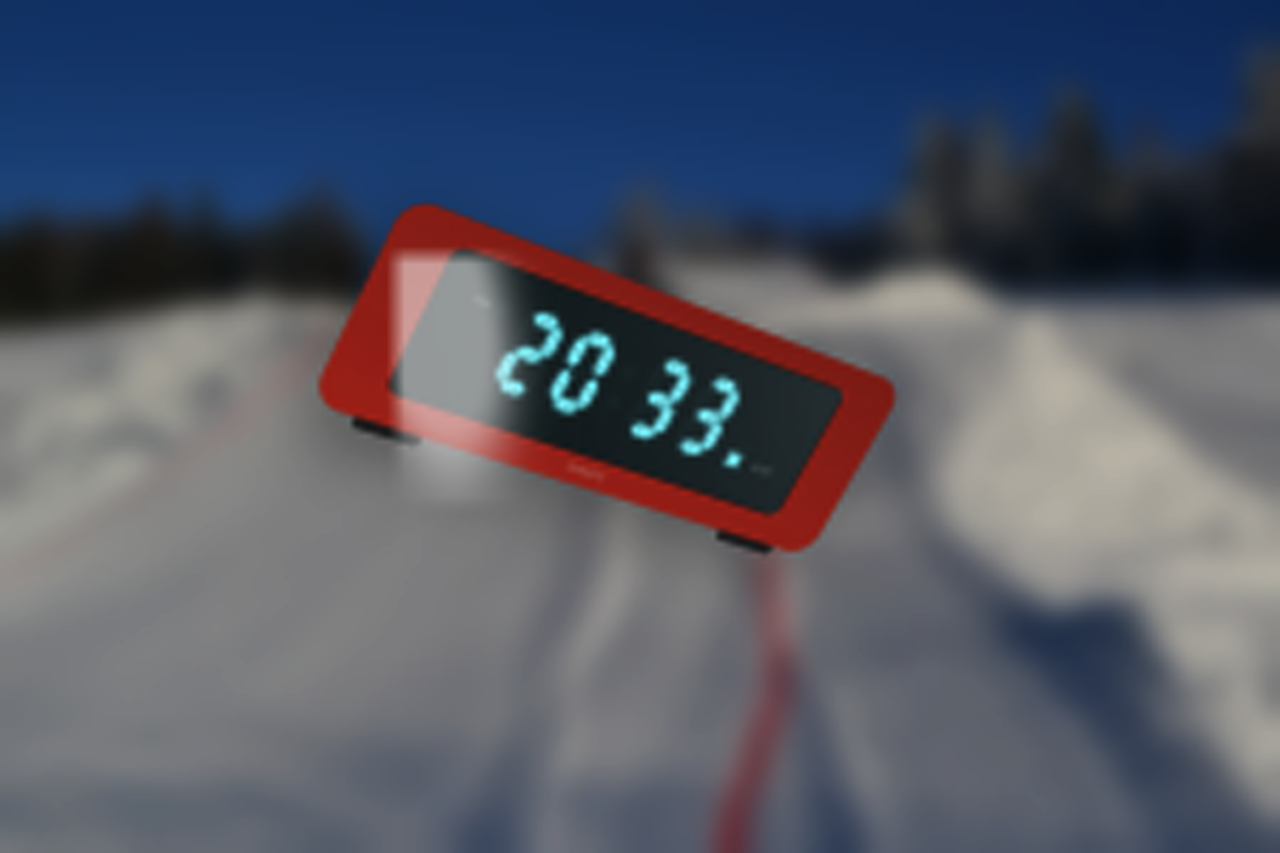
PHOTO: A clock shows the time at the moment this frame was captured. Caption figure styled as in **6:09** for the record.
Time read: **20:33**
